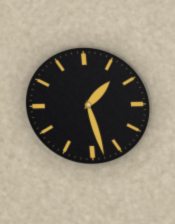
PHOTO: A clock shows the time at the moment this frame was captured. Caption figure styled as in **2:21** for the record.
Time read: **1:28**
